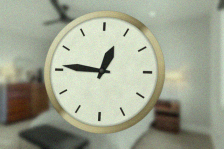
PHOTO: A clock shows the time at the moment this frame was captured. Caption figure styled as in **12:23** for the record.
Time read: **12:46**
